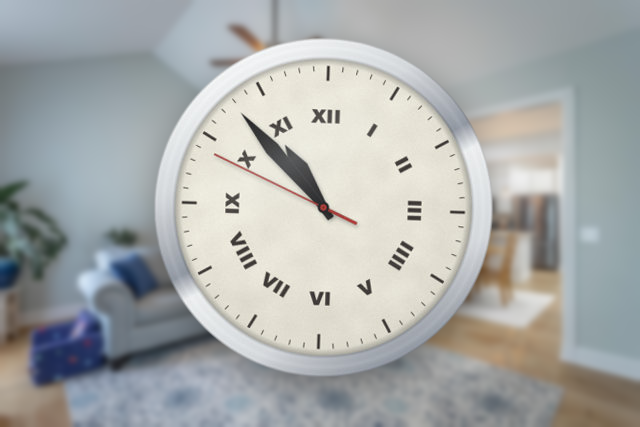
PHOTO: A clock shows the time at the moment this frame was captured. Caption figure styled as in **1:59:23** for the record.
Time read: **10:52:49**
